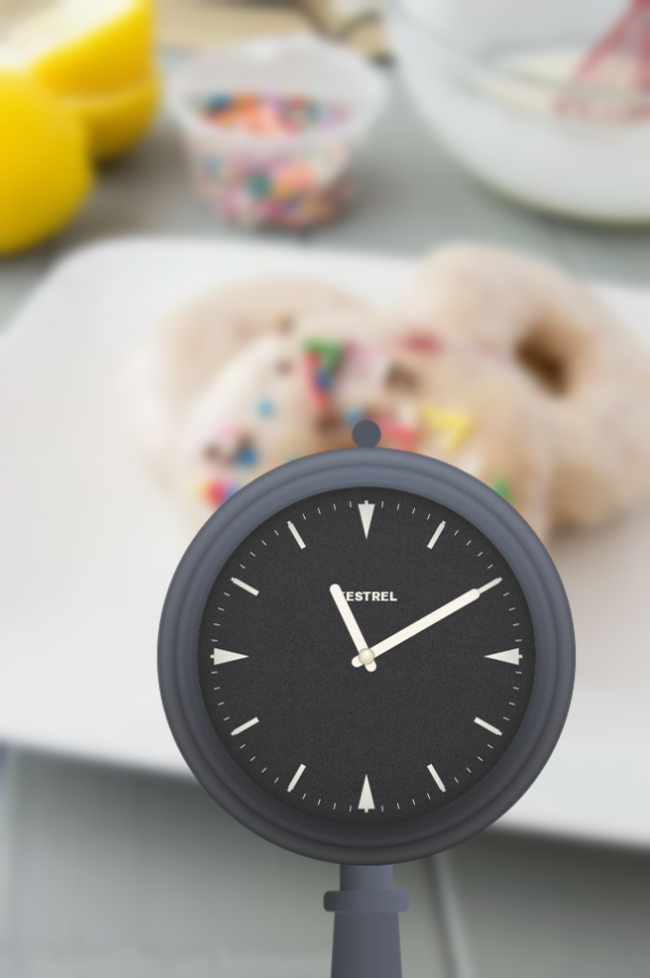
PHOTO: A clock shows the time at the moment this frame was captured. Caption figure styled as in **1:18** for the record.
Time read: **11:10**
